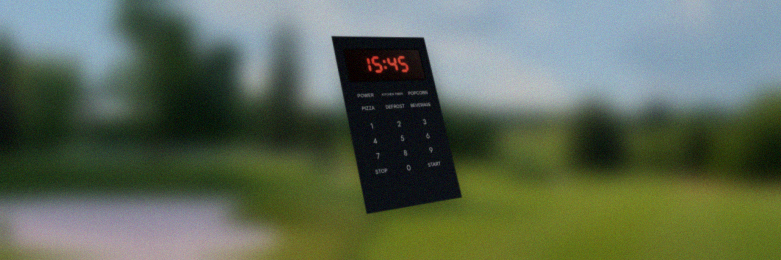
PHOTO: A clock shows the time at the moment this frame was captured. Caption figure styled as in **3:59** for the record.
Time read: **15:45**
